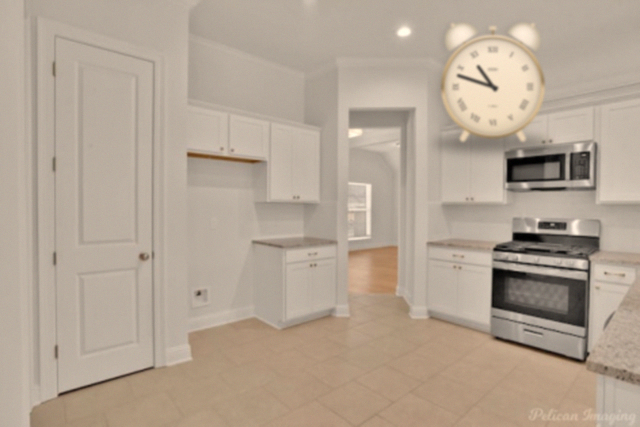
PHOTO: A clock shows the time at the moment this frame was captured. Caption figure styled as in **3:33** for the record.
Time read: **10:48**
